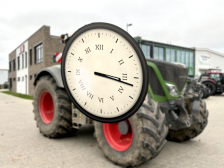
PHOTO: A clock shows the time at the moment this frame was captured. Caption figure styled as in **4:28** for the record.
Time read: **3:17**
